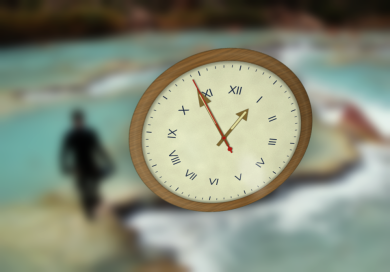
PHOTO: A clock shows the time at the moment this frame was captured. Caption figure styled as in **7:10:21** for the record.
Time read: **12:53:54**
